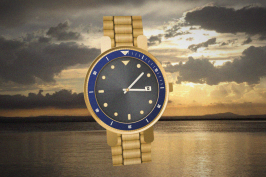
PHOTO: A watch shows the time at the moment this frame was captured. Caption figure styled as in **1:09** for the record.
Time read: **3:08**
